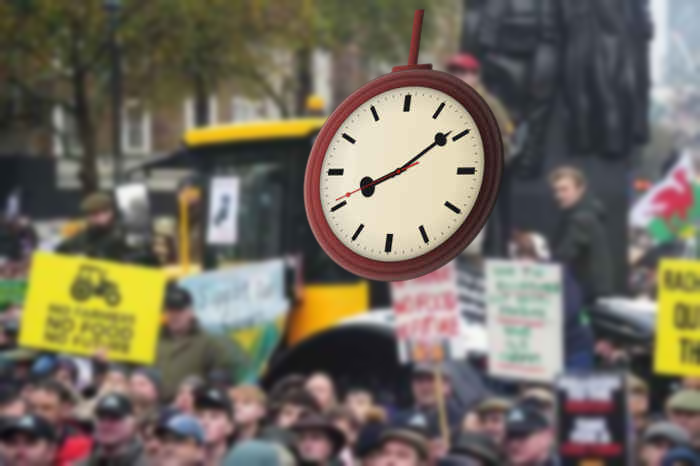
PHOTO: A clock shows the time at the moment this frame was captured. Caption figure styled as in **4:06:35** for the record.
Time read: **8:08:41**
